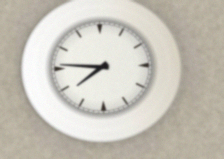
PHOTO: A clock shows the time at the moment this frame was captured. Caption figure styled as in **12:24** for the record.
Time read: **7:46**
